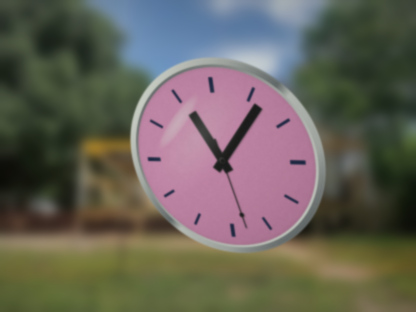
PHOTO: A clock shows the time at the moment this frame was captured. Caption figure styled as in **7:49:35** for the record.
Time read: **11:06:28**
